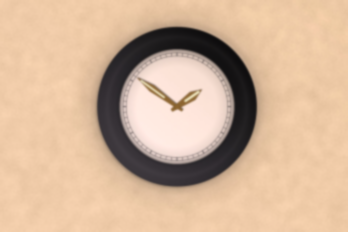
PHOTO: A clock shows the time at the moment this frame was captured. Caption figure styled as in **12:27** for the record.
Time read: **1:51**
